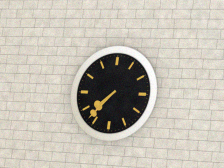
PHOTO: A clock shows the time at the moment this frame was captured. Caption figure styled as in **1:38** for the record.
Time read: **7:37**
